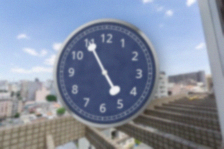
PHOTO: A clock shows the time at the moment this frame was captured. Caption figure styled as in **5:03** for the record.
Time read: **4:55**
